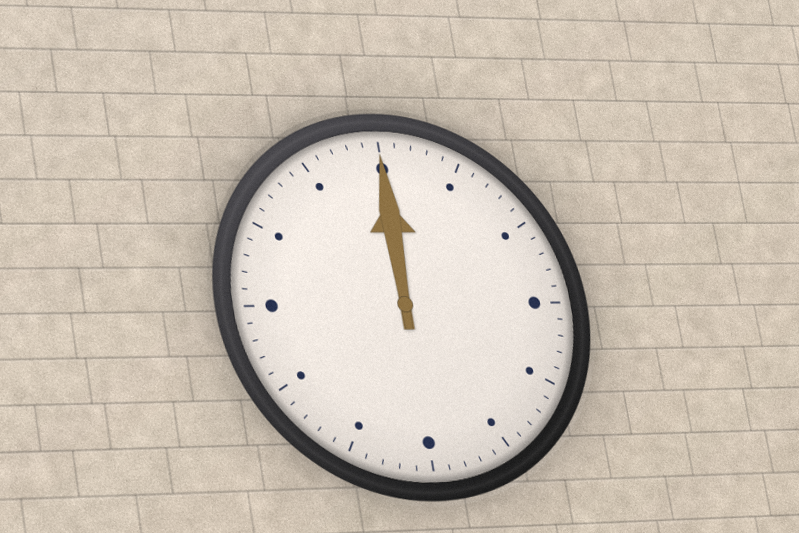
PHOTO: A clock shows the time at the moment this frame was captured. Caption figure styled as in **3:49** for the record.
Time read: **12:00**
